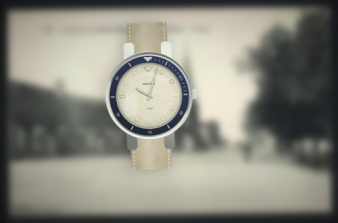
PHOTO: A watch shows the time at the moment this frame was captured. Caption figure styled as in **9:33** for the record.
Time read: **10:03**
